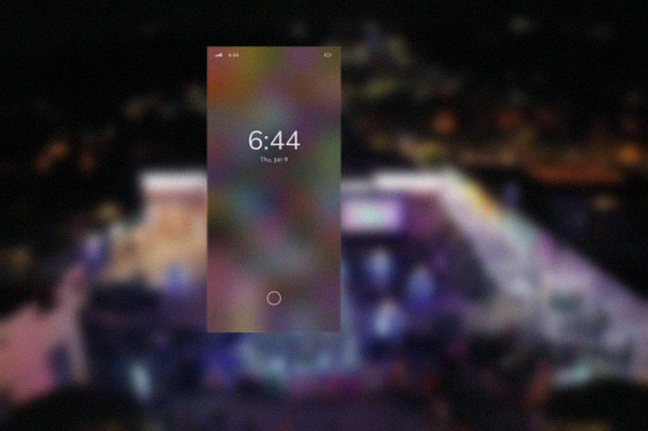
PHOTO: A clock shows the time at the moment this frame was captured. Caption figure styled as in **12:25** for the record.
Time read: **6:44**
